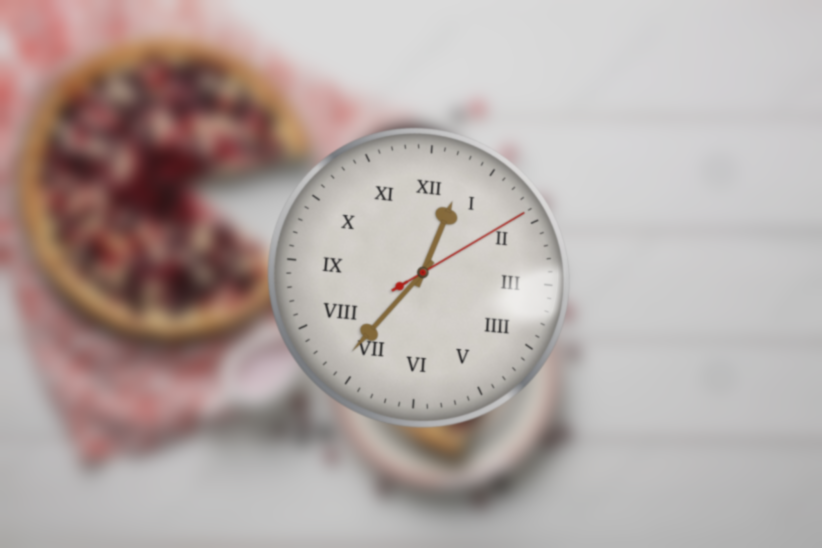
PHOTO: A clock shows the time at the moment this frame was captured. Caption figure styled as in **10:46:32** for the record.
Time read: **12:36:09**
